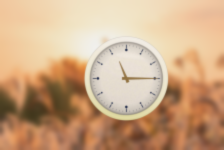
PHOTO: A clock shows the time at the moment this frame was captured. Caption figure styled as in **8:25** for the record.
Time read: **11:15**
